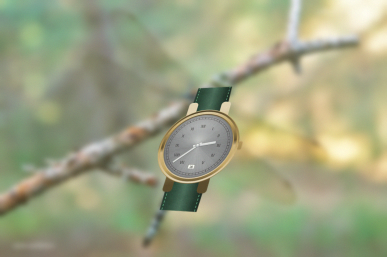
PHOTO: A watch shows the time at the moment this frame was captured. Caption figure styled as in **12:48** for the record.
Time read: **2:38**
